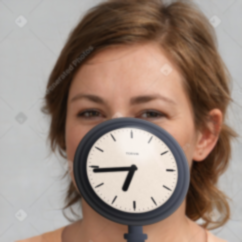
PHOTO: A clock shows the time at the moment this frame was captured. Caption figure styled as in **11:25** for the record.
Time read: **6:44**
